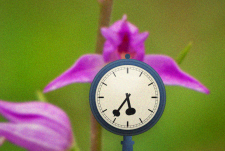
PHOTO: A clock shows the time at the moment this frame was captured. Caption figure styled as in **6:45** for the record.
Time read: **5:36**
